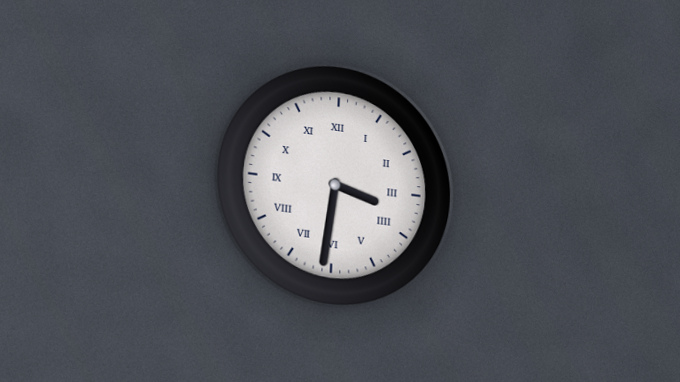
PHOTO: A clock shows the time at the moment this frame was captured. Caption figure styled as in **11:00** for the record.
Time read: **3:31**
